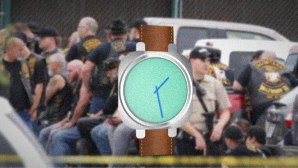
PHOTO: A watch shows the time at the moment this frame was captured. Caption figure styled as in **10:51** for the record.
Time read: **1:28**
